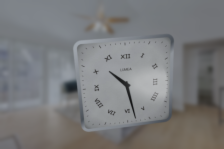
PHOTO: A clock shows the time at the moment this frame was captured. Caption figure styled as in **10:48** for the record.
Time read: **10:28**
